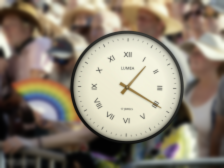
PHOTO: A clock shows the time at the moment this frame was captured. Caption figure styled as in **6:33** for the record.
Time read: **1:20**
